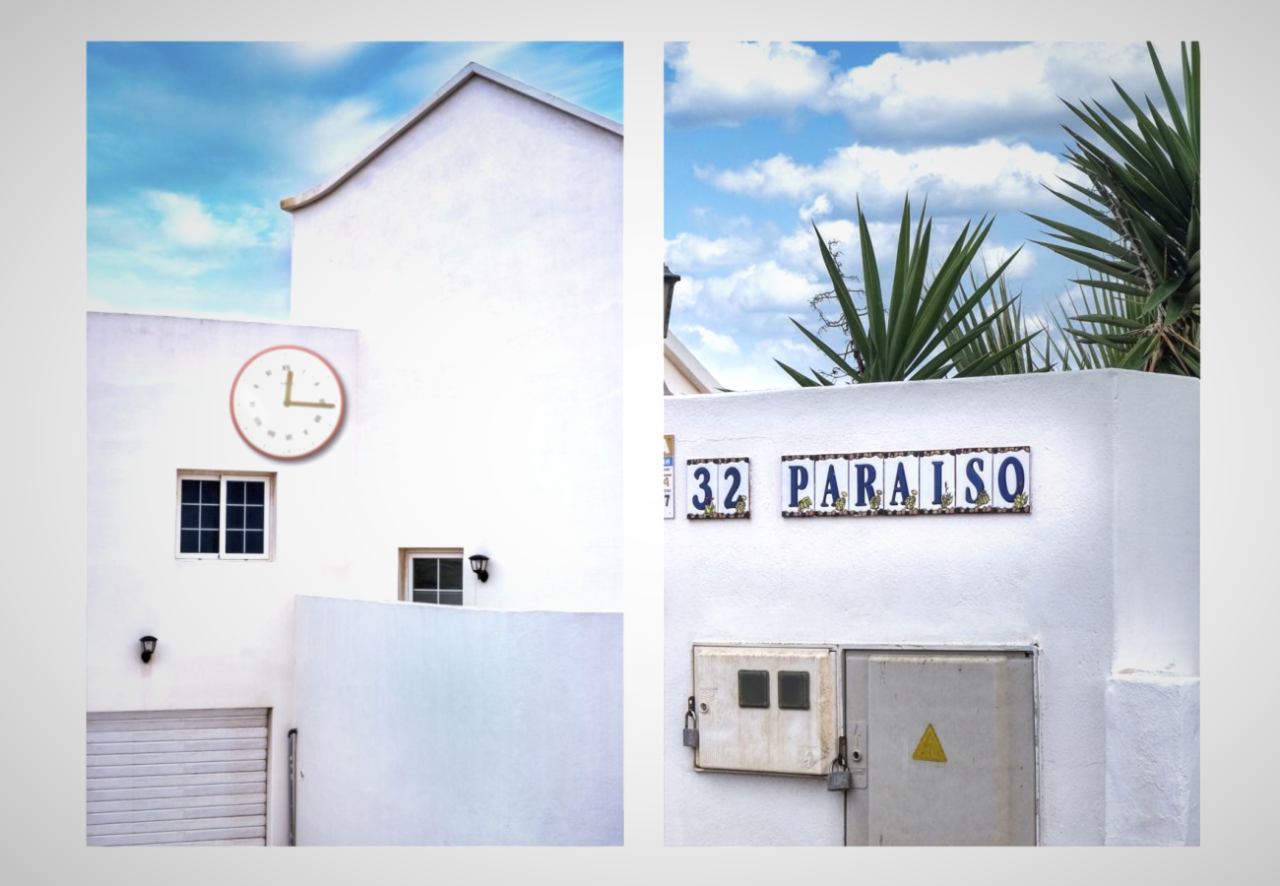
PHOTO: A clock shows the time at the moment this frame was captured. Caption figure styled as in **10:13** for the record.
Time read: **12:16**
